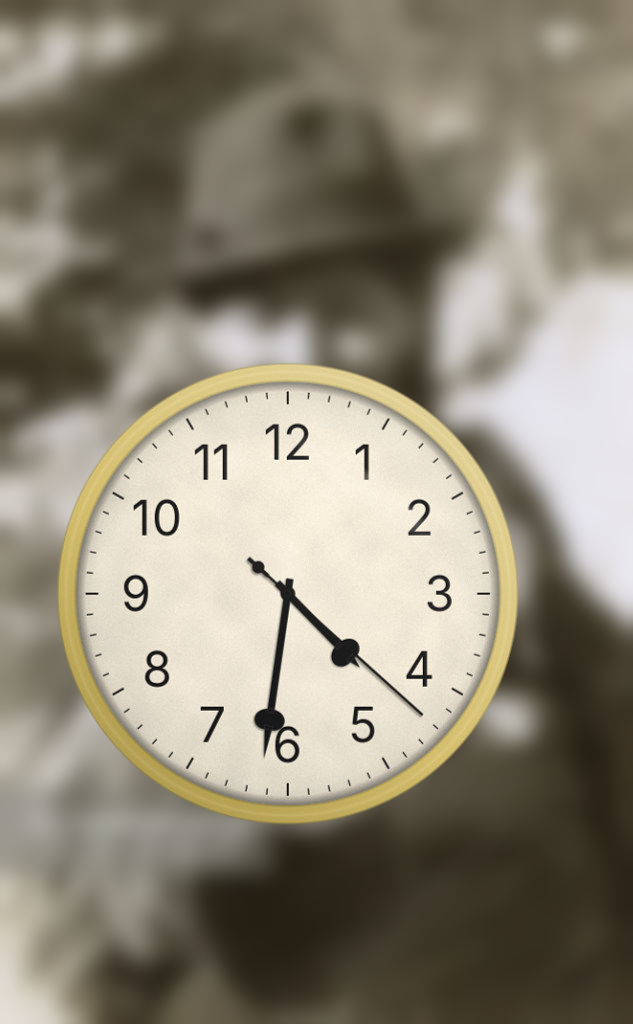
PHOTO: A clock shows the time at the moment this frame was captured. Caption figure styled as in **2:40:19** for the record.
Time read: **4:31:22**
